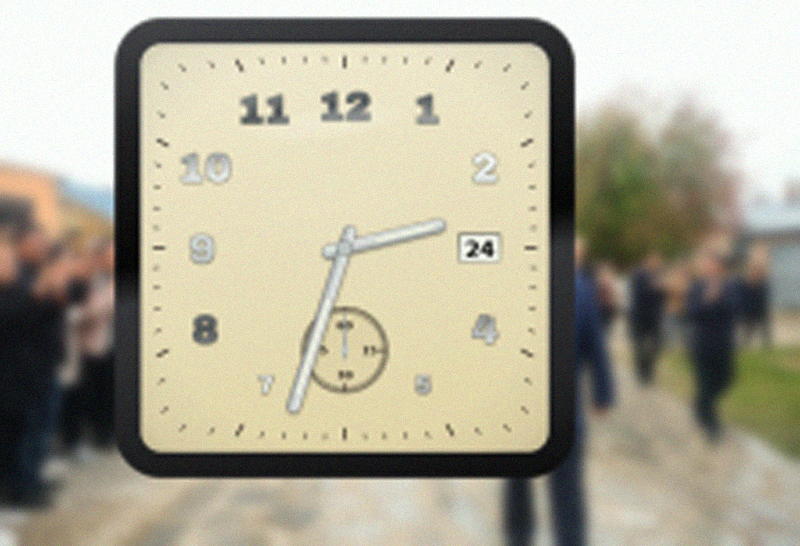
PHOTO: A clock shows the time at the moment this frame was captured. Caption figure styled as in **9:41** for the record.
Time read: **2:33**
